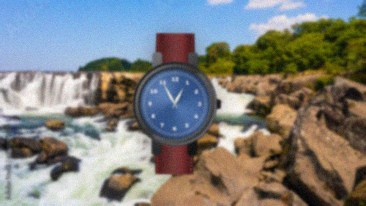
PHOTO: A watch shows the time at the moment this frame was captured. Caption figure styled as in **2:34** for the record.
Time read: **12:55**
